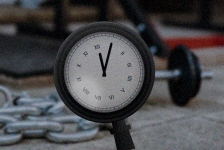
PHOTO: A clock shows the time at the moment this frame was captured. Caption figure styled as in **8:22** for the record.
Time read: **12:05**
